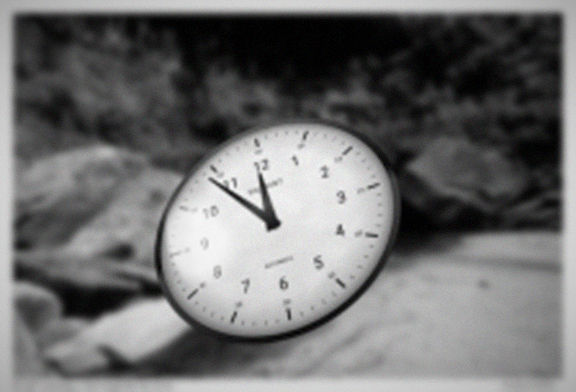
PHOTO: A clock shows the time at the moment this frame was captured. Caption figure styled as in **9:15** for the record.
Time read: **11:54**
